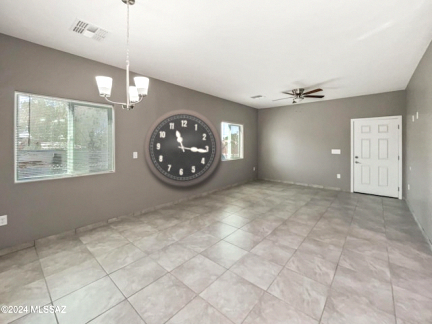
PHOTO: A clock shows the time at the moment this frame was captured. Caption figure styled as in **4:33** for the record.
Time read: **11:16**
